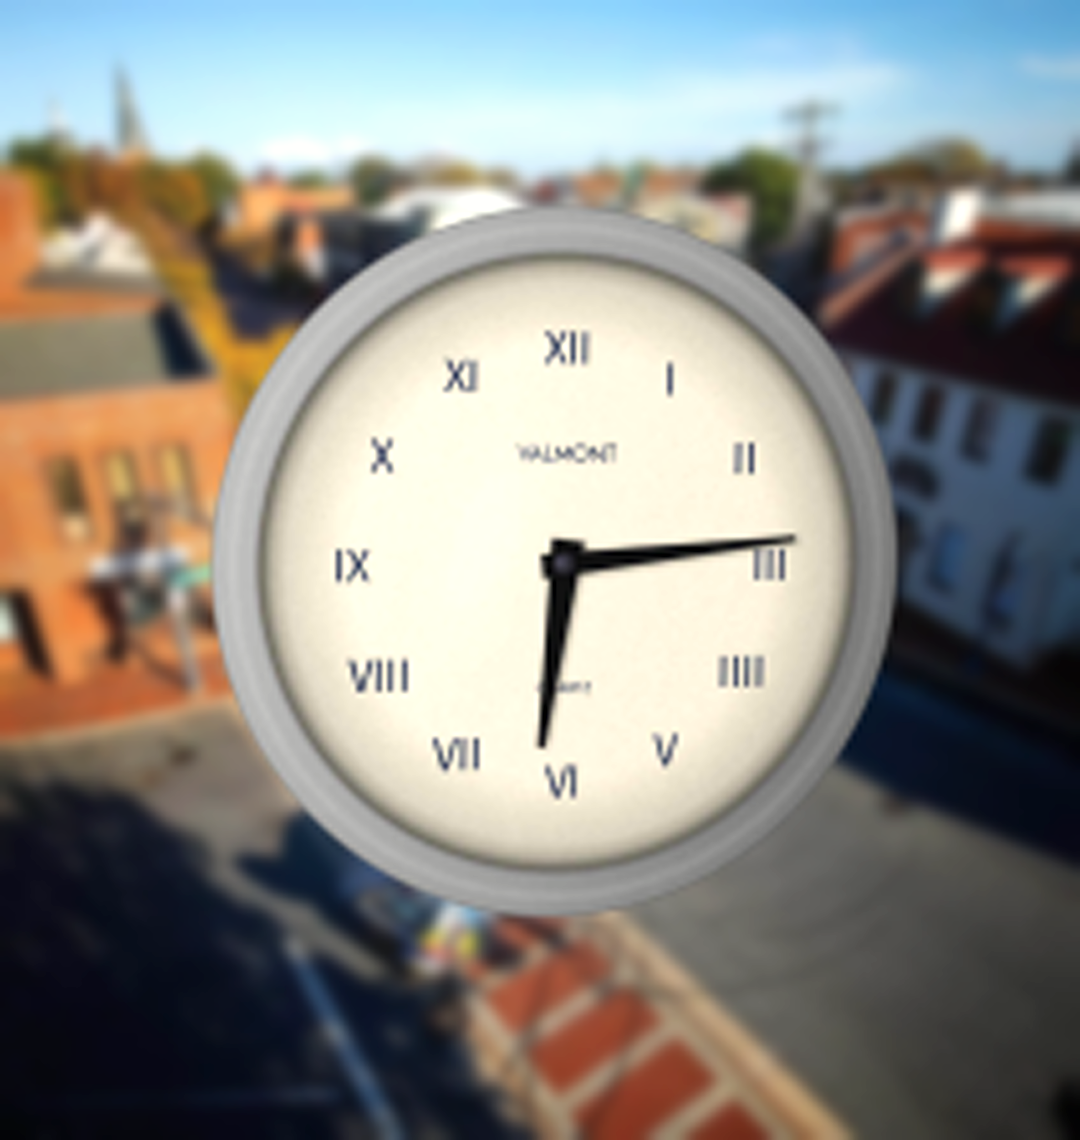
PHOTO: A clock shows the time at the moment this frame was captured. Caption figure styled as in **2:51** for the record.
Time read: **6:14**
